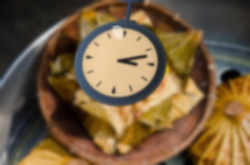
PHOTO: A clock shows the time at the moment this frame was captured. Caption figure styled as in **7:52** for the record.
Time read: **3:12**
